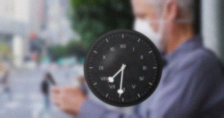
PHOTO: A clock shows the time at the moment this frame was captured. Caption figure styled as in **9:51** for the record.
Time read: **7:31**
